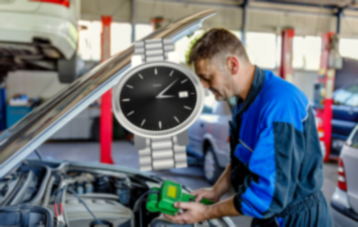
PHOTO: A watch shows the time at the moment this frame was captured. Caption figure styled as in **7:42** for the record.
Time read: **3:08**
